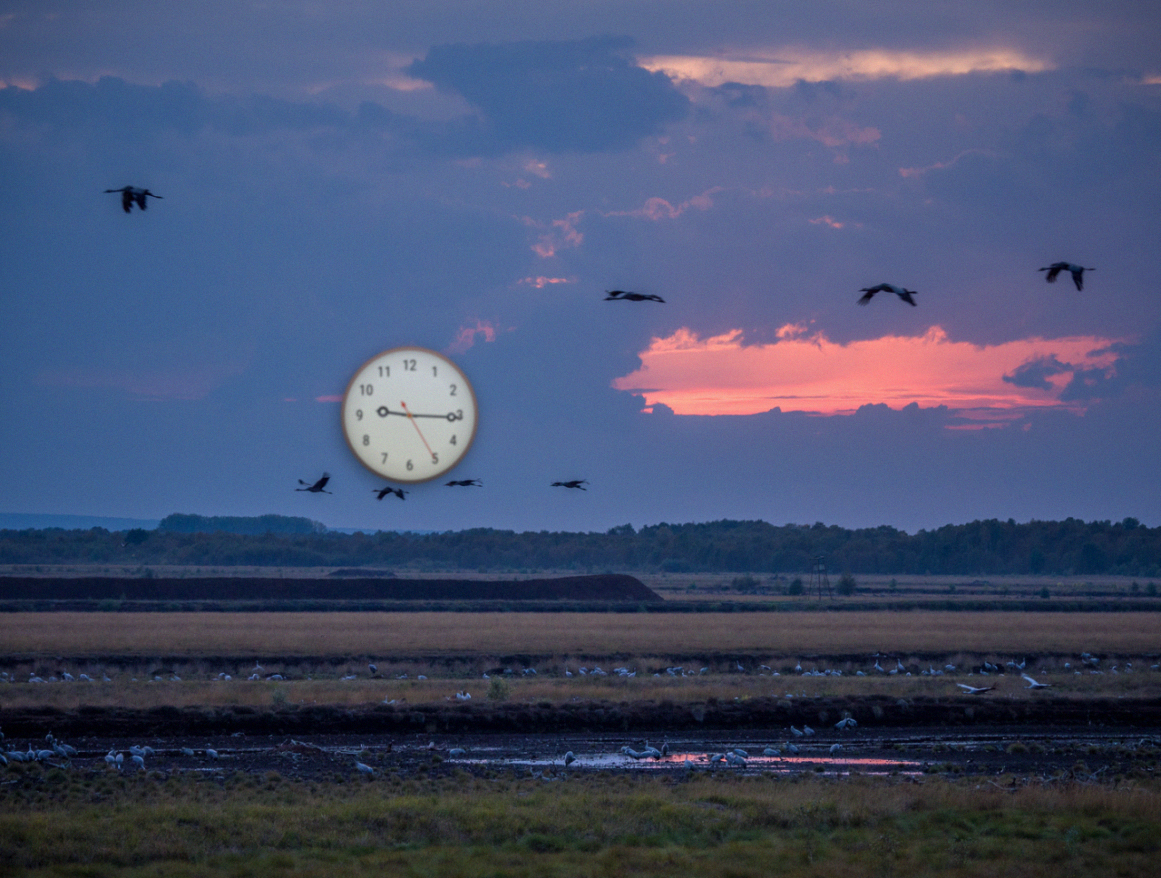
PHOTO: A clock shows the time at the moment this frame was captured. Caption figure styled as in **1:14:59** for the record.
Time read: **9:15:25**
